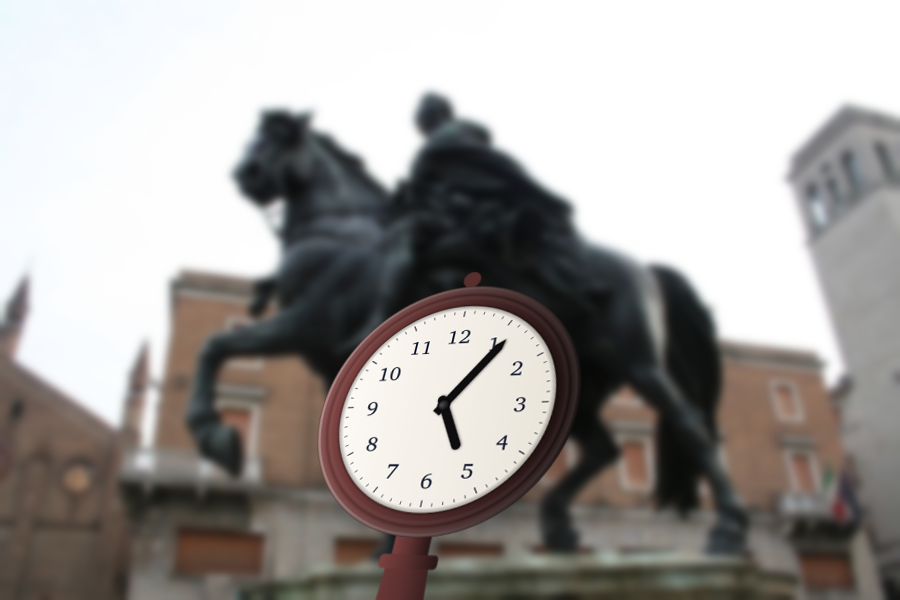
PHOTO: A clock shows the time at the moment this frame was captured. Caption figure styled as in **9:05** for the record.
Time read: **5:06**
